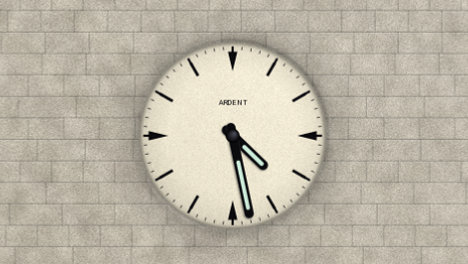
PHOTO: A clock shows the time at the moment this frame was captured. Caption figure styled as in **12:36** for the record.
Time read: **4:28**
